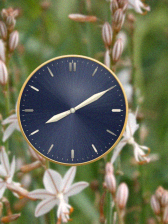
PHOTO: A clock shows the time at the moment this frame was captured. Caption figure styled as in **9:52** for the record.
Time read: **8:10**
